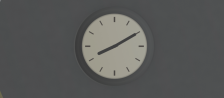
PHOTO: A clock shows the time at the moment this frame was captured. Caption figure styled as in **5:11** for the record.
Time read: **8:10**
